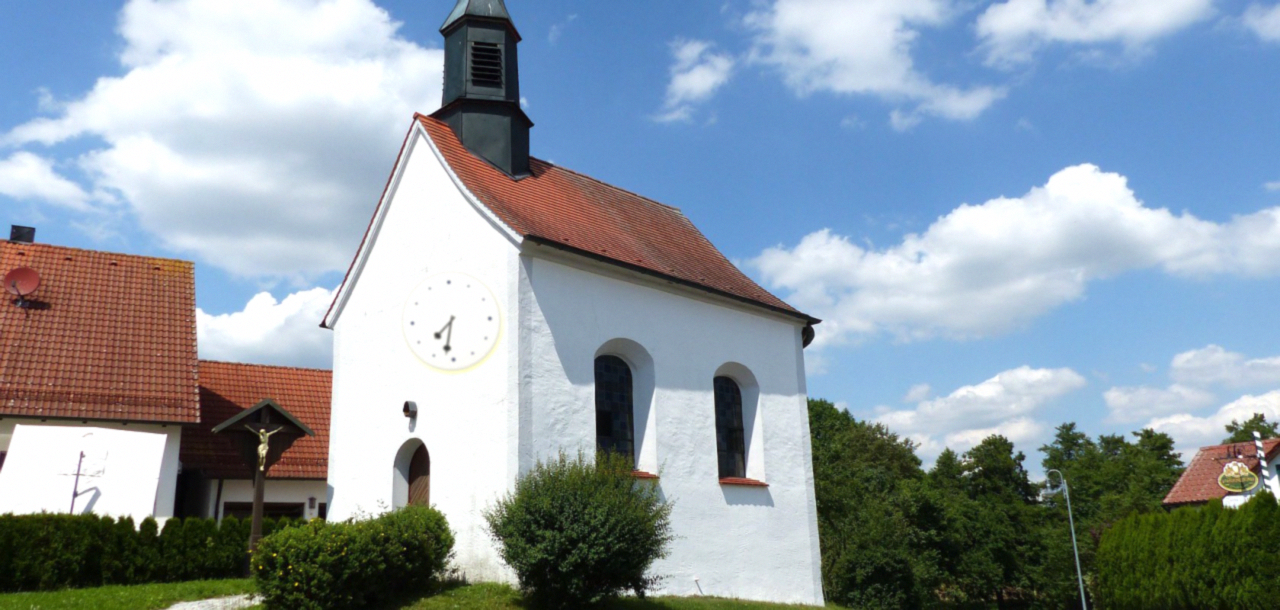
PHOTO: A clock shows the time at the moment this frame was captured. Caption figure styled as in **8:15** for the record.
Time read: **7:32**
